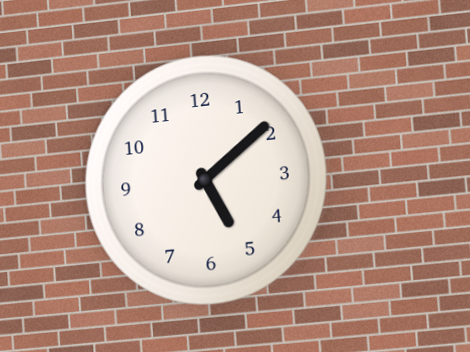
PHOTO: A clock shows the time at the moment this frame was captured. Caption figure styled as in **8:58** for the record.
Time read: **5:09**
